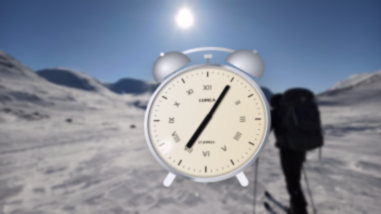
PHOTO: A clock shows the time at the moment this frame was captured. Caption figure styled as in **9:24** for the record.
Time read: **7:05**
